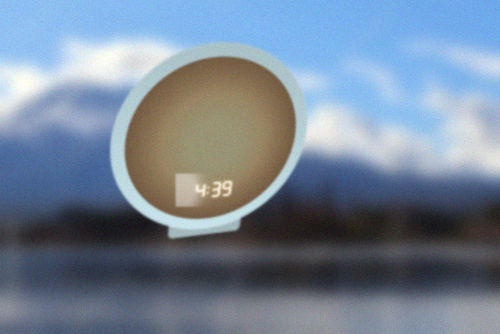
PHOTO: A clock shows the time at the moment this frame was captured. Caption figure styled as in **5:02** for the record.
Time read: **4:39**
